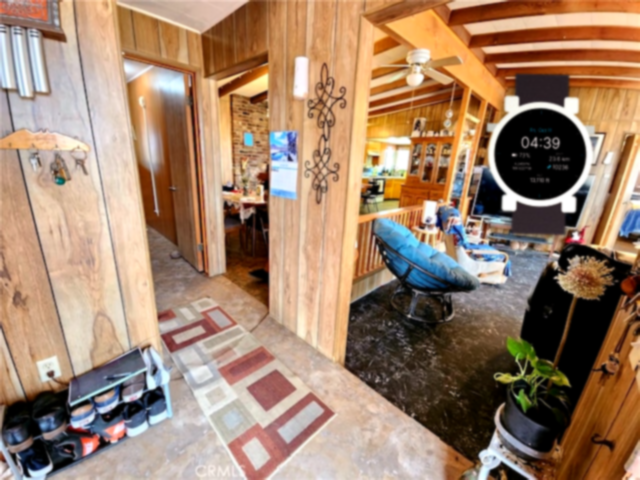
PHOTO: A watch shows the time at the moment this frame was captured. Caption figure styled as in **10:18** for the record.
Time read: **4:39**
